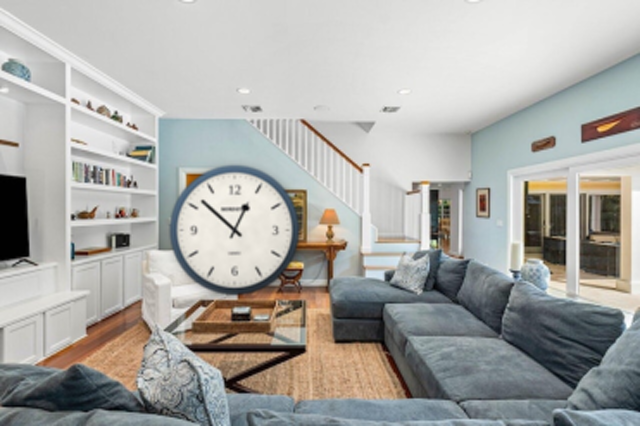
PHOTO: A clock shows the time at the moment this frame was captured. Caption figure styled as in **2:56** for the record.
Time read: **12:52**
